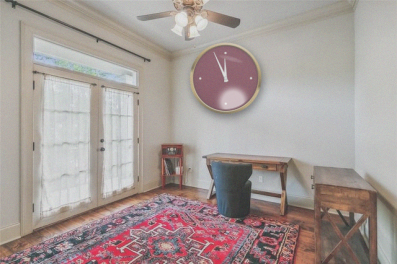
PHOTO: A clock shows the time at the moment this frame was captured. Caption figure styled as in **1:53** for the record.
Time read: **11:56**
